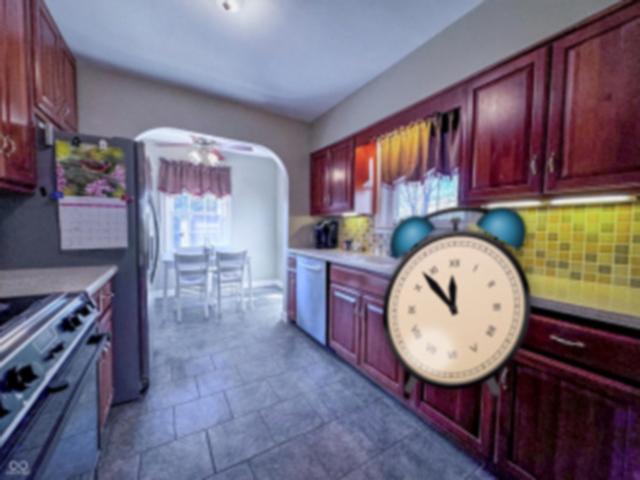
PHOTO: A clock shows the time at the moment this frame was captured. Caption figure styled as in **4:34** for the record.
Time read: **11:53**
